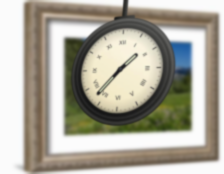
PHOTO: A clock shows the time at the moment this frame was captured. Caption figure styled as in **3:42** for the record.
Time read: **1:37**
